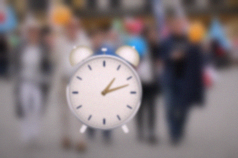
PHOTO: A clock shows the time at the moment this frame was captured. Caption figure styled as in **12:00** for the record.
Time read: **1:12**
